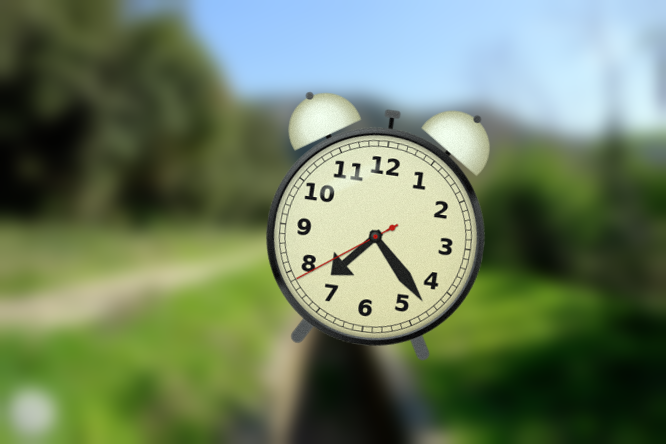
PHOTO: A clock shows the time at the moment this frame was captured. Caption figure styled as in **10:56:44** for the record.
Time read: **7:22:39**
